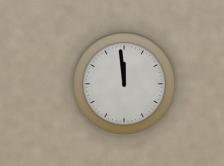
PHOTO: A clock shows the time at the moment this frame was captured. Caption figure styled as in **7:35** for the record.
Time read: **11:59**
